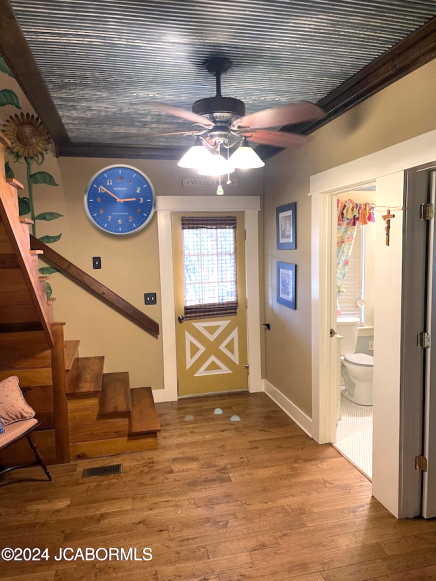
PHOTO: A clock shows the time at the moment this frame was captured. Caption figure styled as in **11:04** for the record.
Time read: **2:51**
